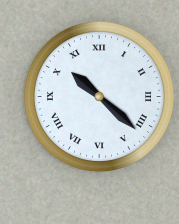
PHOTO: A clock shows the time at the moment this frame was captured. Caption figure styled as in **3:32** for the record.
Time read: **10:22**
